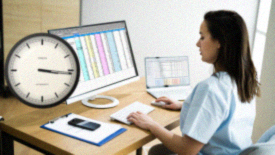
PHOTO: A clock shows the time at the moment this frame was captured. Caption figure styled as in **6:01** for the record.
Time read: **3:16**
